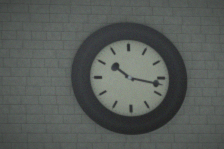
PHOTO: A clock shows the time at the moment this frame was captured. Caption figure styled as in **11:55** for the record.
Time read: **10:17**
